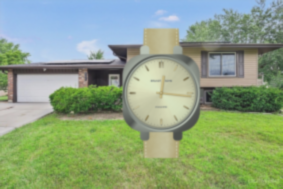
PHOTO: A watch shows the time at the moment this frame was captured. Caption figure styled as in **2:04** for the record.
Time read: **12:16**
